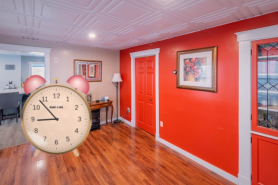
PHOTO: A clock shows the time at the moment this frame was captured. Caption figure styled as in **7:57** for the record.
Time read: **8:53**
